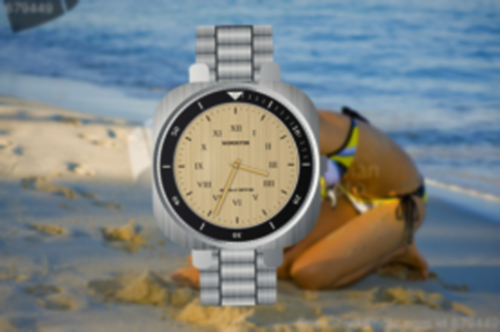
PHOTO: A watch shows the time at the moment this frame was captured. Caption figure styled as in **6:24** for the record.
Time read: **3:34**
